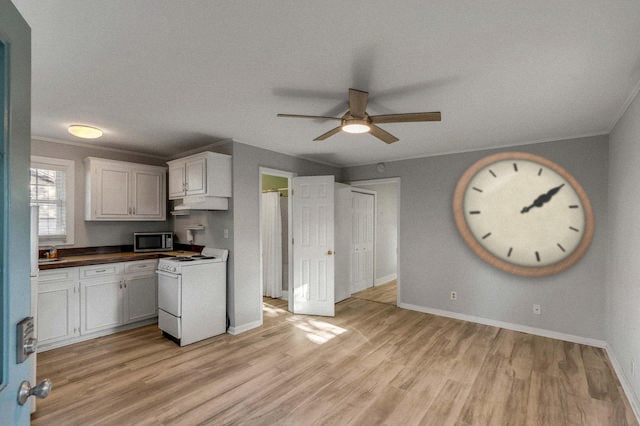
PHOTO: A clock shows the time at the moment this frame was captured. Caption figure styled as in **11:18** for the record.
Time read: **2:10**
